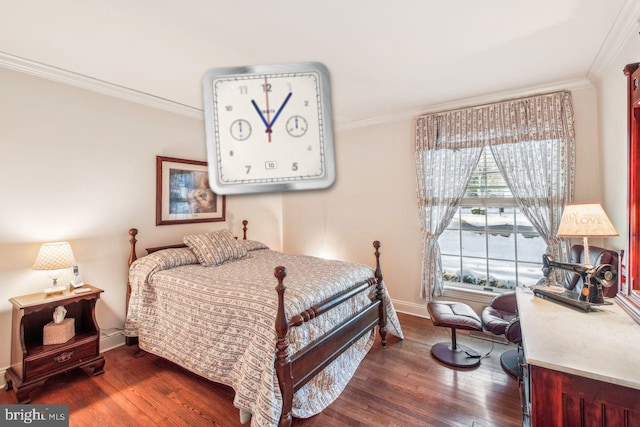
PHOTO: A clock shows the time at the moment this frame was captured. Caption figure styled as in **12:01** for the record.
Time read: **11:06**
